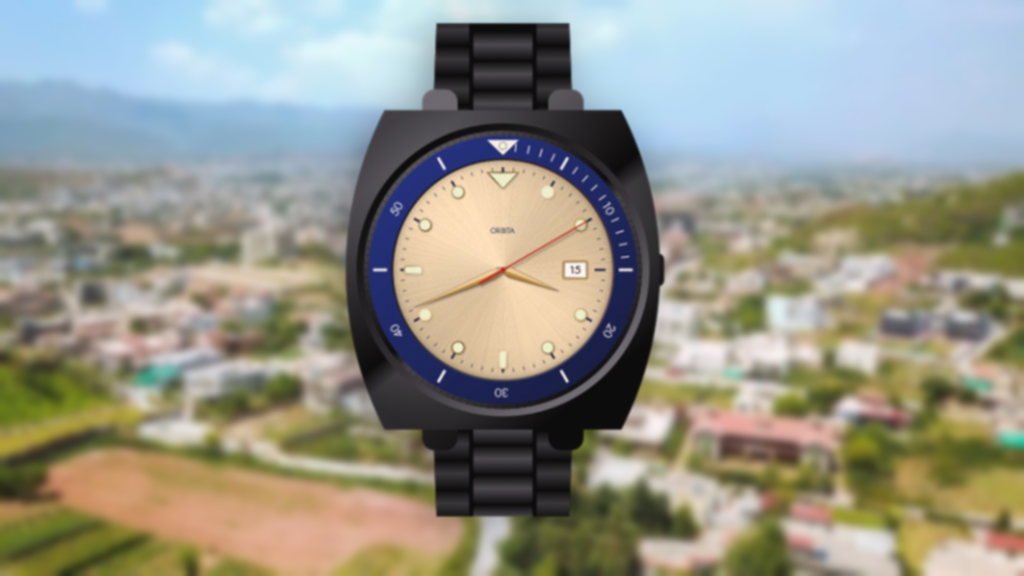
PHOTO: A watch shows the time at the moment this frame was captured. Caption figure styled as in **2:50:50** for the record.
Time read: **3:41:10**
